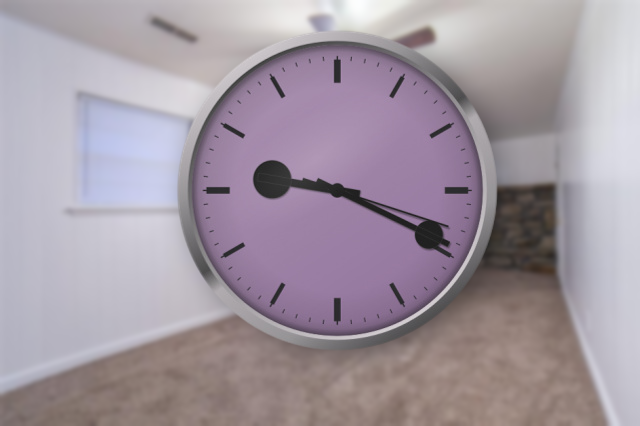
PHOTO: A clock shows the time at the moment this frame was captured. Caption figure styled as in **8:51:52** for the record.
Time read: **9:19:18**
